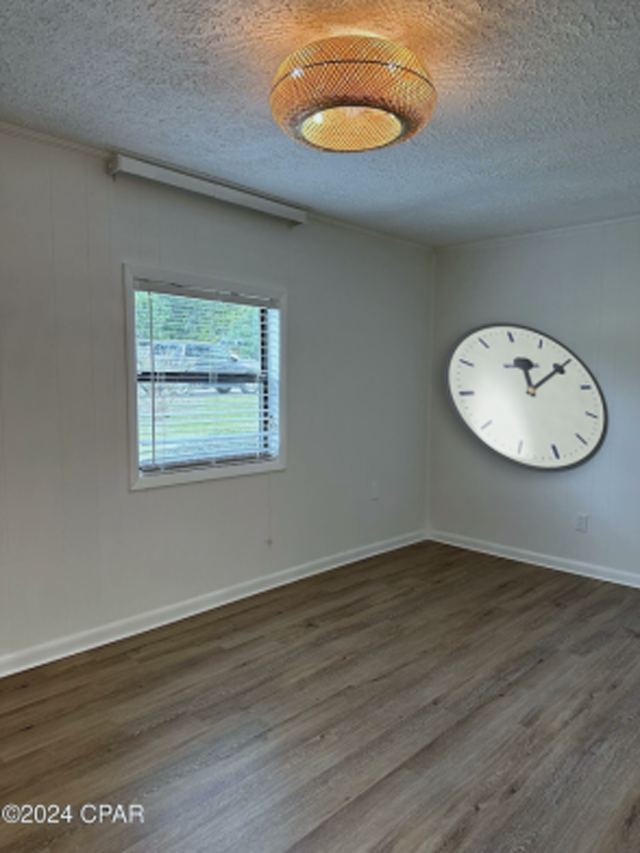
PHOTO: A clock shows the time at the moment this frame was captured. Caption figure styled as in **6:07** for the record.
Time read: **12:10**
